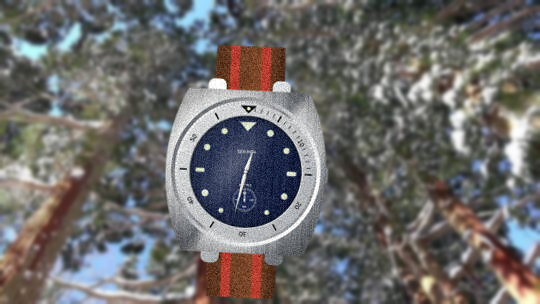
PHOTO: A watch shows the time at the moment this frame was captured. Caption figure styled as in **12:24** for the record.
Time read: **12:32**
